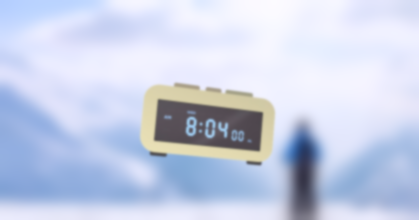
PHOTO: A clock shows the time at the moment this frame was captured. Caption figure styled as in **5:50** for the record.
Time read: **8:04**
